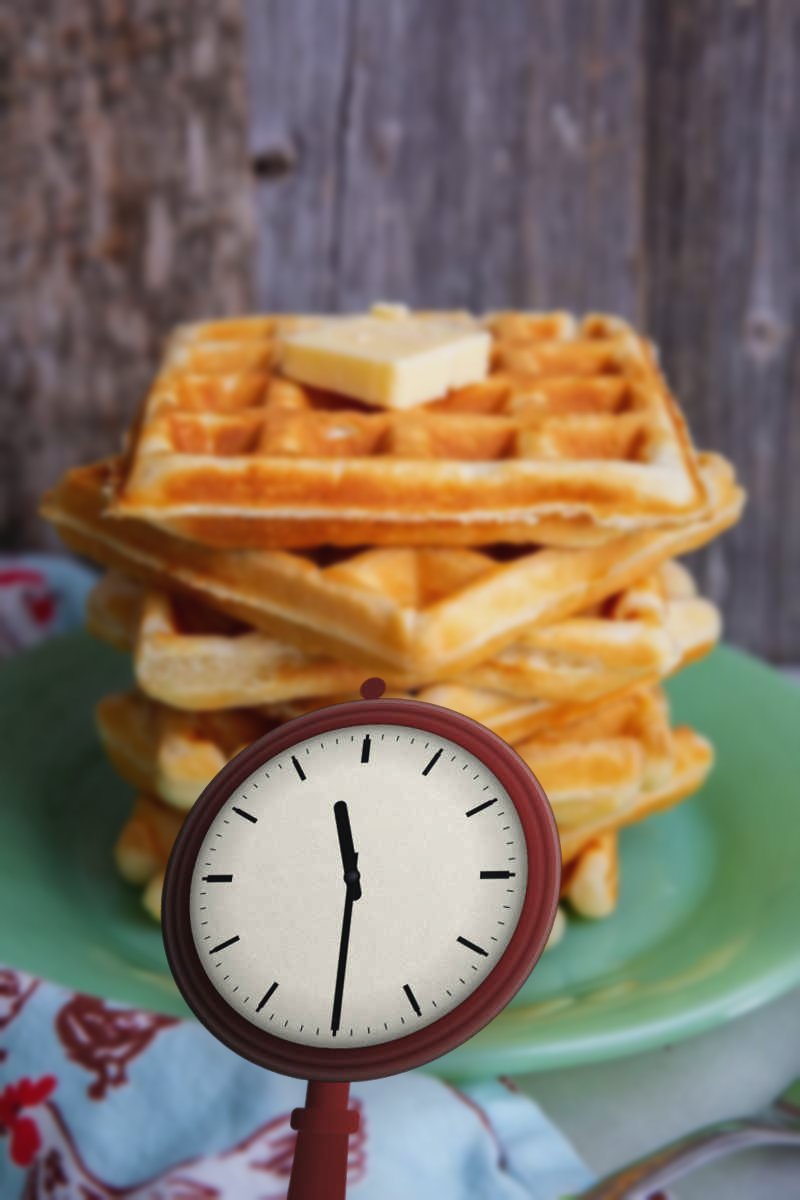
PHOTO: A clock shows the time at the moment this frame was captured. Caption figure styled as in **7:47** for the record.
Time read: **11:30**
